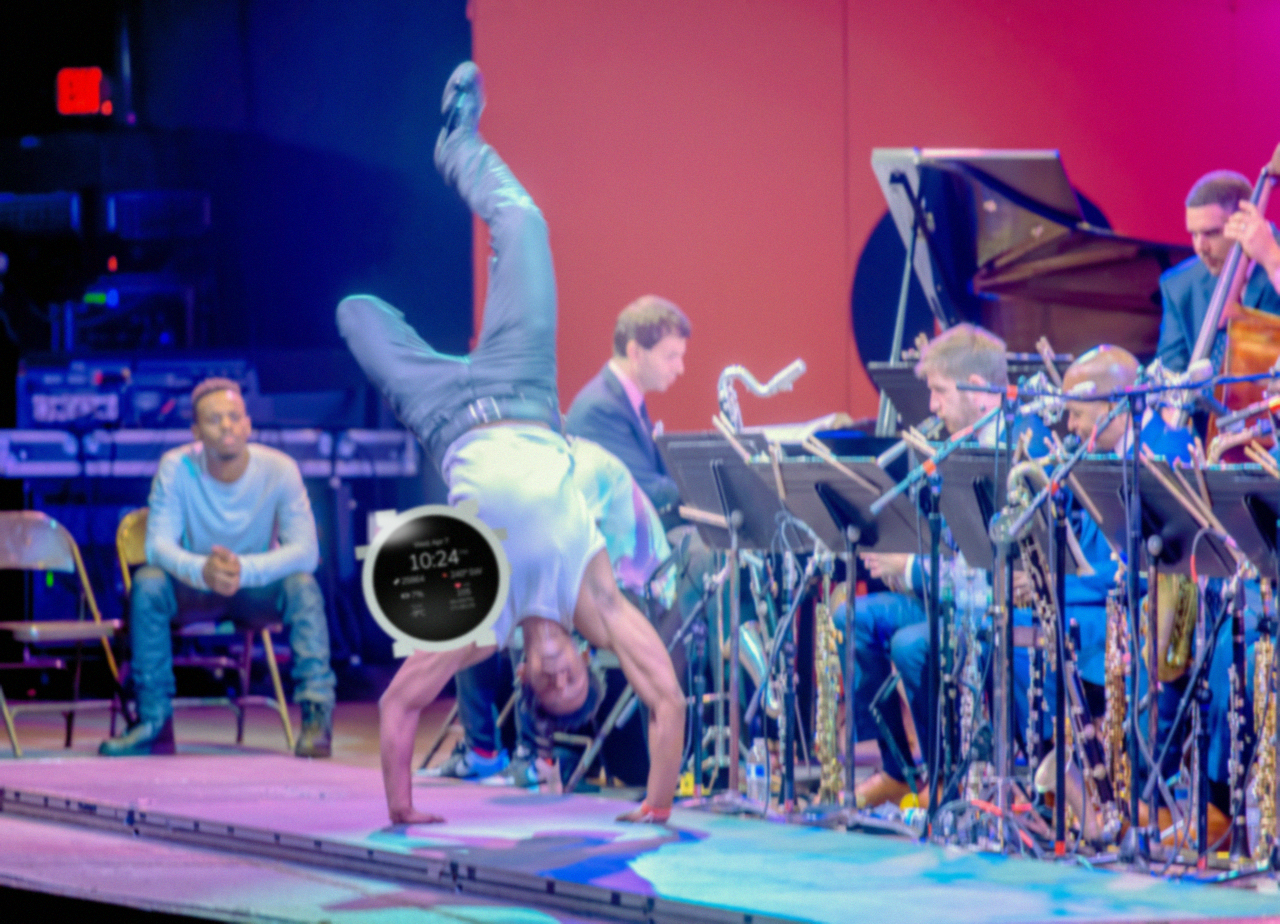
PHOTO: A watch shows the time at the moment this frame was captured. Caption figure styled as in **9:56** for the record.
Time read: **10:24**
